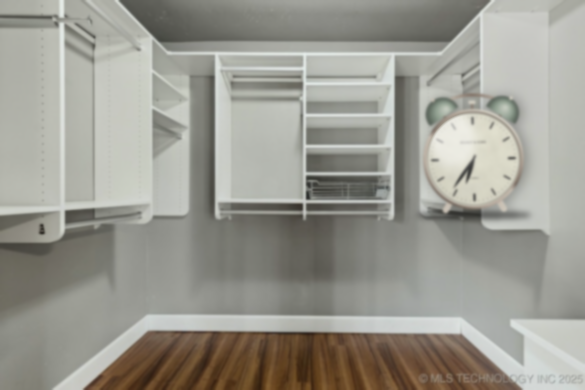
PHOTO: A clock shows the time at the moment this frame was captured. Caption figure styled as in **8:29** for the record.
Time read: **6:36**
